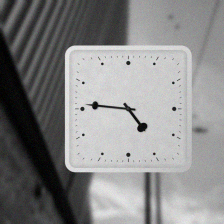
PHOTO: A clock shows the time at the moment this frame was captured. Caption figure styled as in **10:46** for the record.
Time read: **4:46**
